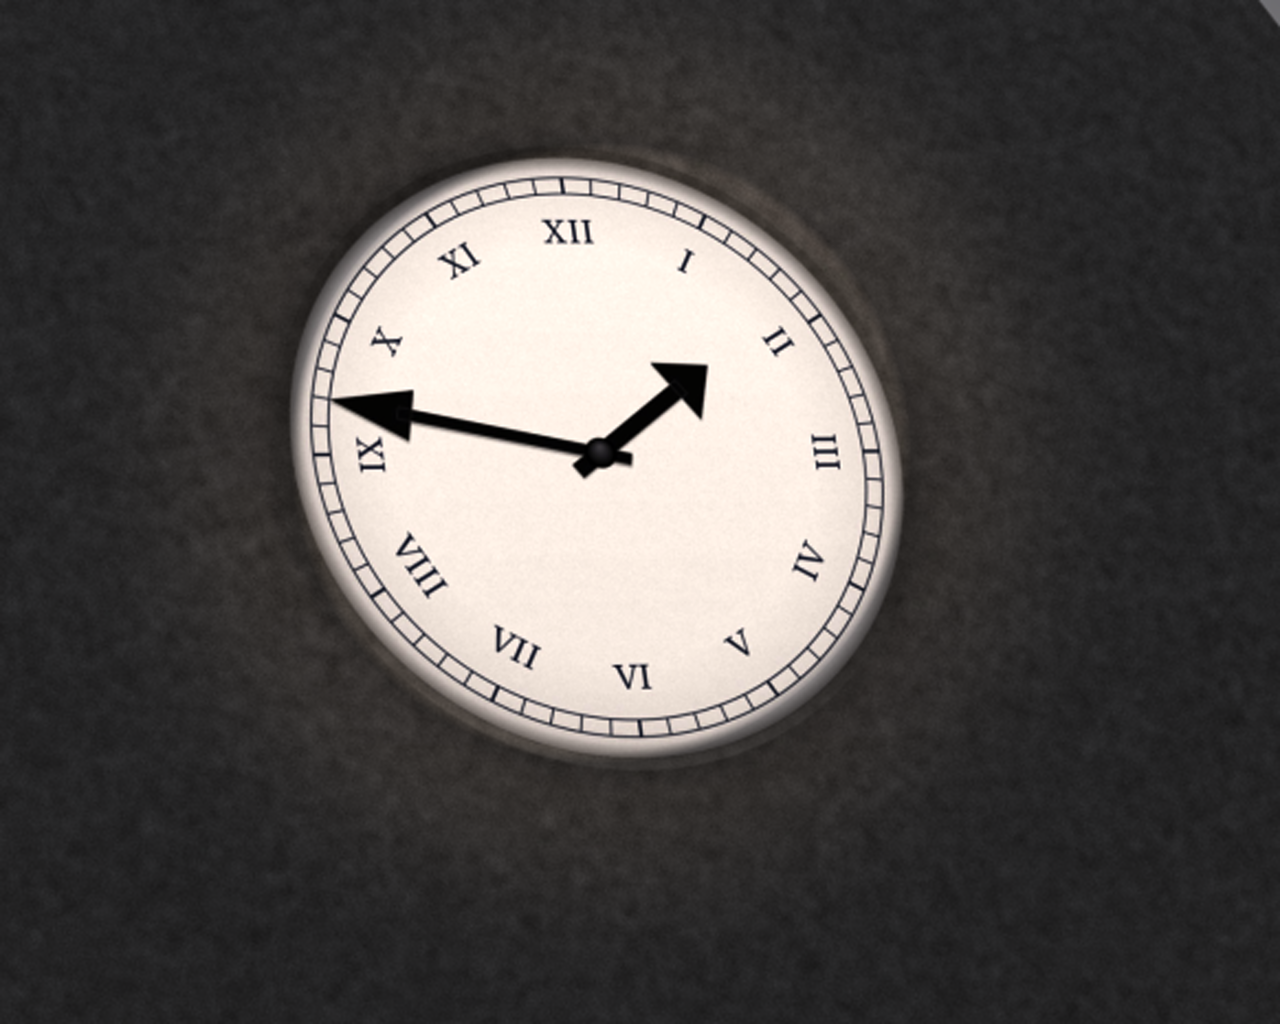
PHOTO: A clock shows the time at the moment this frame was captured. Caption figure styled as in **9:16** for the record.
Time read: **1:47**
